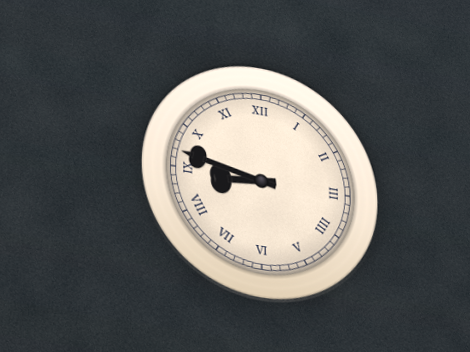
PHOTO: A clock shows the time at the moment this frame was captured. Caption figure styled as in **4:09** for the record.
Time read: **8:47**
